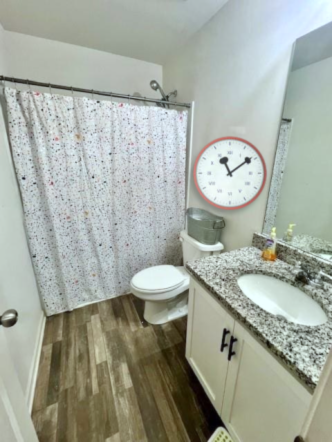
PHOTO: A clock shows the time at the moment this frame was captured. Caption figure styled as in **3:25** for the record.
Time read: **11:09**
